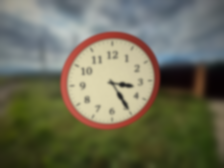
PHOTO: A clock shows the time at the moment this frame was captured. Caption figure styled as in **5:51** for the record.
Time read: **3:25**
